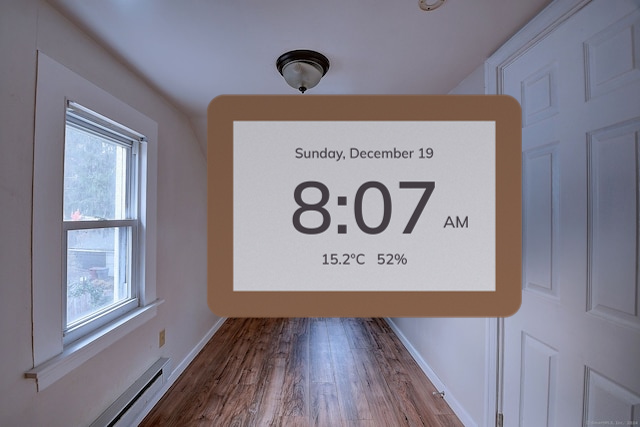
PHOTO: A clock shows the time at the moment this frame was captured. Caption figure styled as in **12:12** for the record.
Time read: **8:07**
